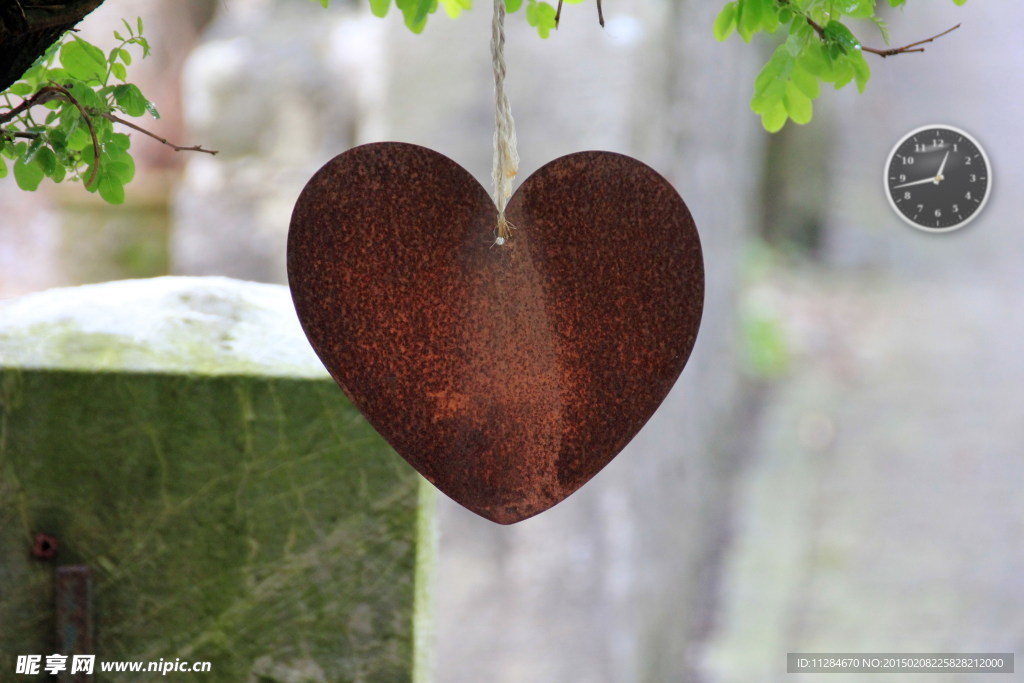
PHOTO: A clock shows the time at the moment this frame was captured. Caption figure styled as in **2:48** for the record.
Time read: **12:43**
